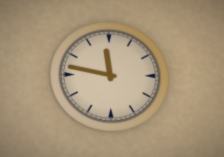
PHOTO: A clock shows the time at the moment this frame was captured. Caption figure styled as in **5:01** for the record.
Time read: **11:47**
